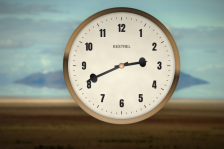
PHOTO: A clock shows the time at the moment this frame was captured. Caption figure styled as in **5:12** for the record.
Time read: **2:41**
